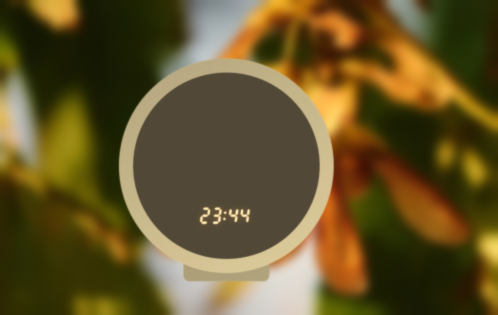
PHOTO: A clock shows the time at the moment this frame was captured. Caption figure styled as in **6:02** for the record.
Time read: **23:44**
